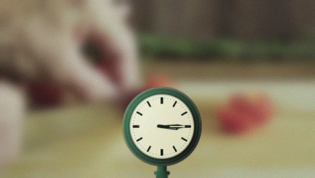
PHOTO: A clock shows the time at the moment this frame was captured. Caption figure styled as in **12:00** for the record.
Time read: **3:15**
